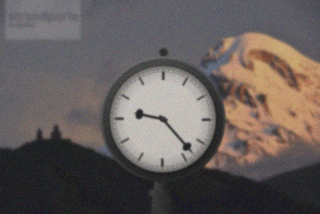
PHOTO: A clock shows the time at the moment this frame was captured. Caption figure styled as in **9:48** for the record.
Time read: **9:23**
